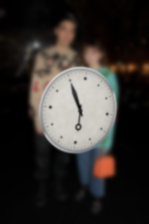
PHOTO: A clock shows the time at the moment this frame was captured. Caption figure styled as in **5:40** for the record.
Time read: **5:55**
